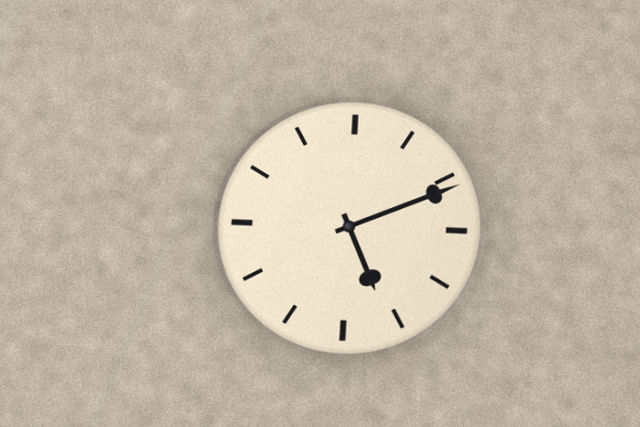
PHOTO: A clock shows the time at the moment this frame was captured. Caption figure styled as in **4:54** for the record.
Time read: **5:11**
